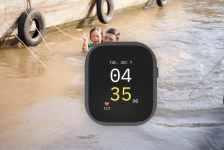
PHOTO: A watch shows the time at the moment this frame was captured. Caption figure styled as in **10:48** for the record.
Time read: **4:35**
